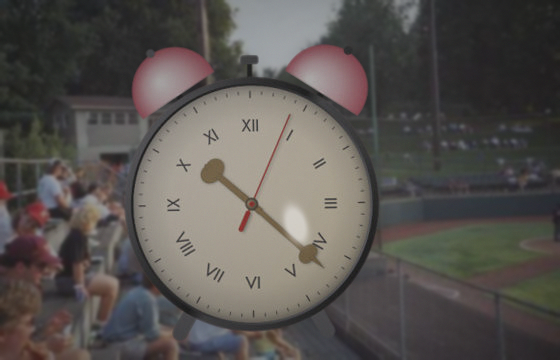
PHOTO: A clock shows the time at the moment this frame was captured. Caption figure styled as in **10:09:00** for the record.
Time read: **10:22:04**
